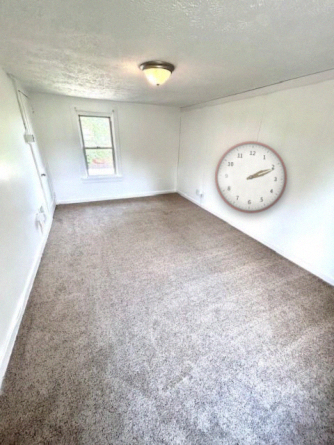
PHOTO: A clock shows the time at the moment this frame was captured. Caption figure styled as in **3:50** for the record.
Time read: **2:11**
